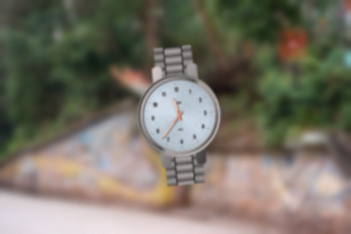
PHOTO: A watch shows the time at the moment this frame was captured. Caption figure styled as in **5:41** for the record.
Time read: **11:37**
